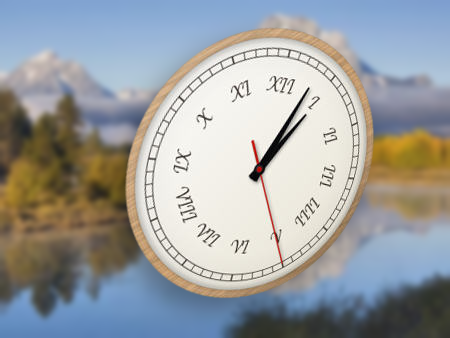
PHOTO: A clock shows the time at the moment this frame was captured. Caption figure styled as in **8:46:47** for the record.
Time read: **1:03:25**
